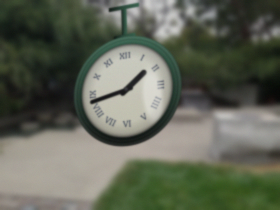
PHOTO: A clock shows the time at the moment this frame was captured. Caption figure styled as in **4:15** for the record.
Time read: **1:43**
